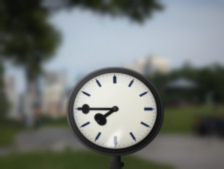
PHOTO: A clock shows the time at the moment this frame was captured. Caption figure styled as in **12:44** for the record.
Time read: **7:45**
